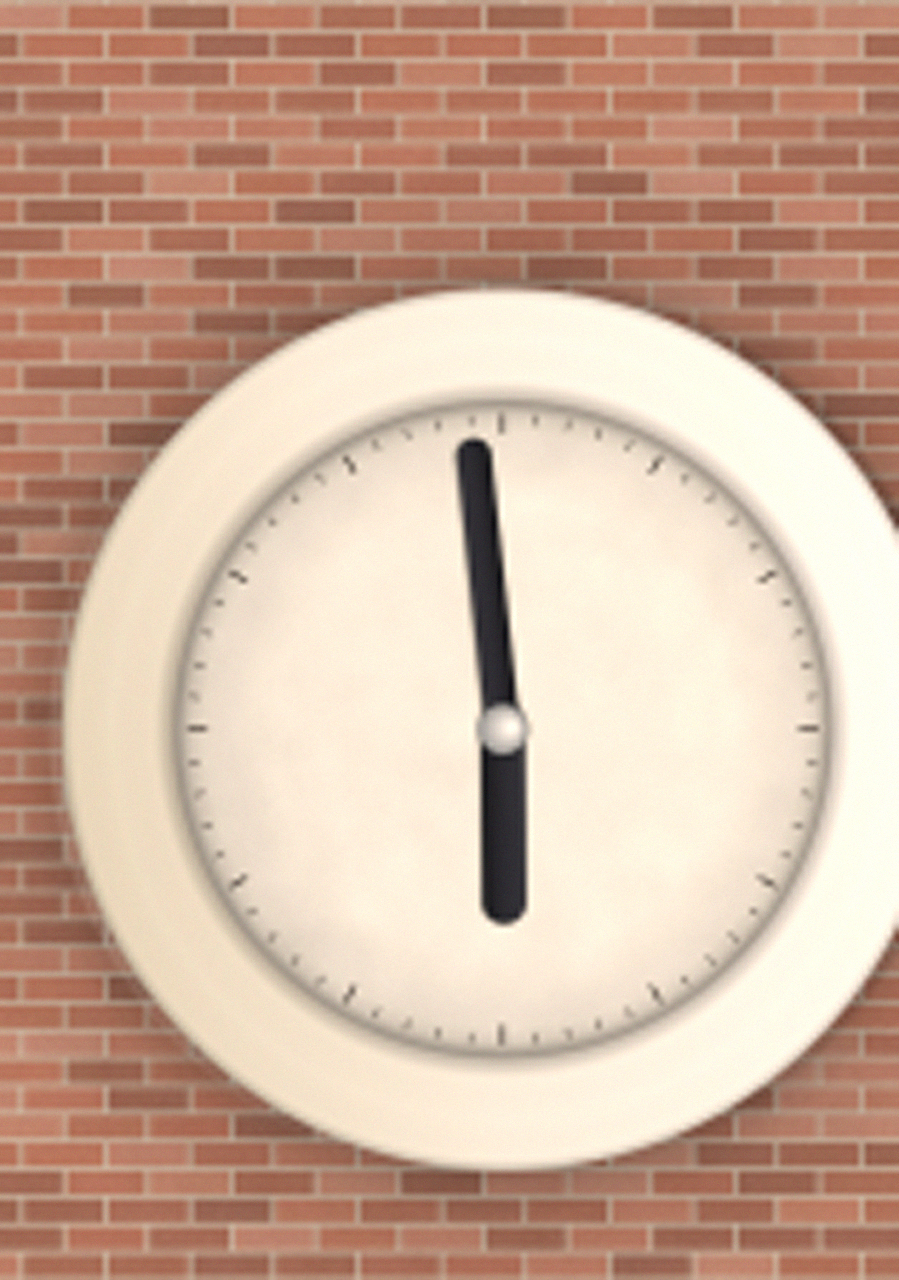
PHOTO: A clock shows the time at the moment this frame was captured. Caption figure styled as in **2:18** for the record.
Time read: **5:59**
